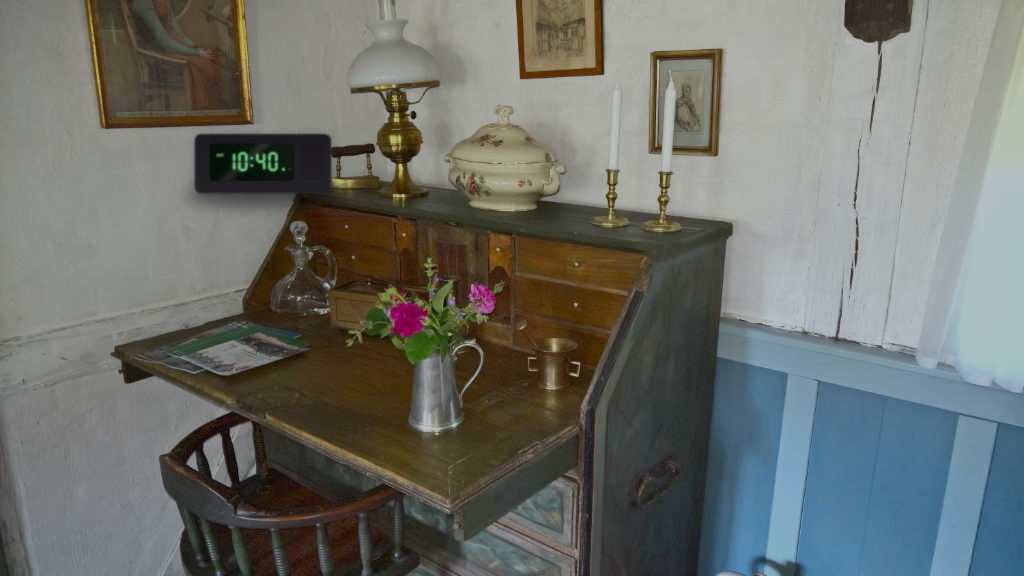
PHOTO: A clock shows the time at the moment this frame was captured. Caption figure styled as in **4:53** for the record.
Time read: **10:40**
